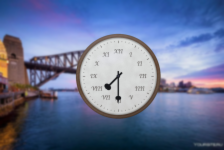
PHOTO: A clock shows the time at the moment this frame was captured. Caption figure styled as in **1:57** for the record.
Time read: **7:30**
